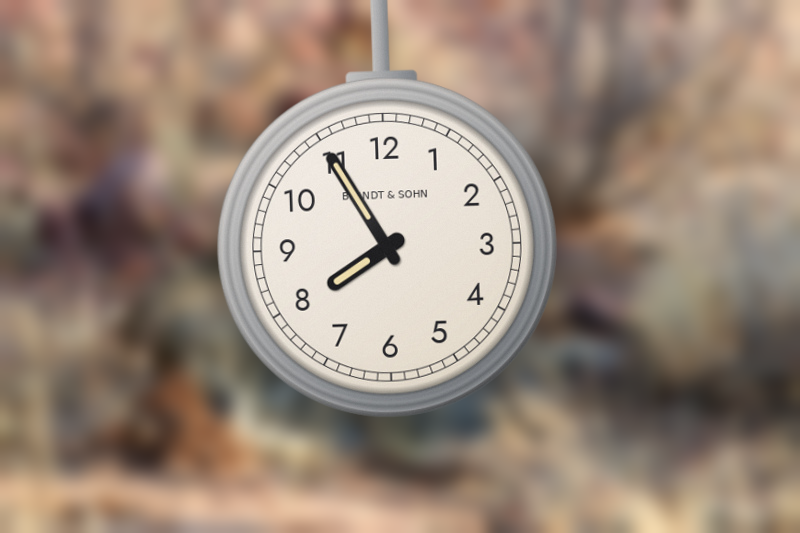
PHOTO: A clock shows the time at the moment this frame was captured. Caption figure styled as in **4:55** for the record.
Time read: **7:55**
